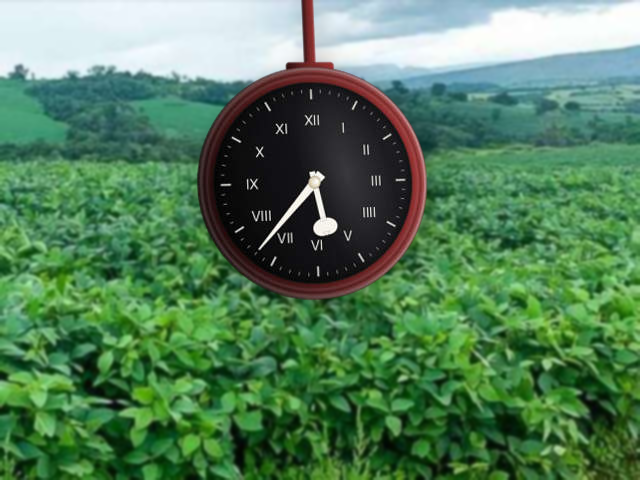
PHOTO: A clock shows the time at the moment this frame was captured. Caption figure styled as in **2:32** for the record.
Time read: **5:37**
